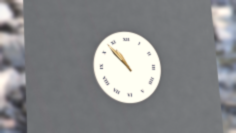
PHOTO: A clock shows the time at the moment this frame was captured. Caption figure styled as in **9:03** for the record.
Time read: **10:53**
